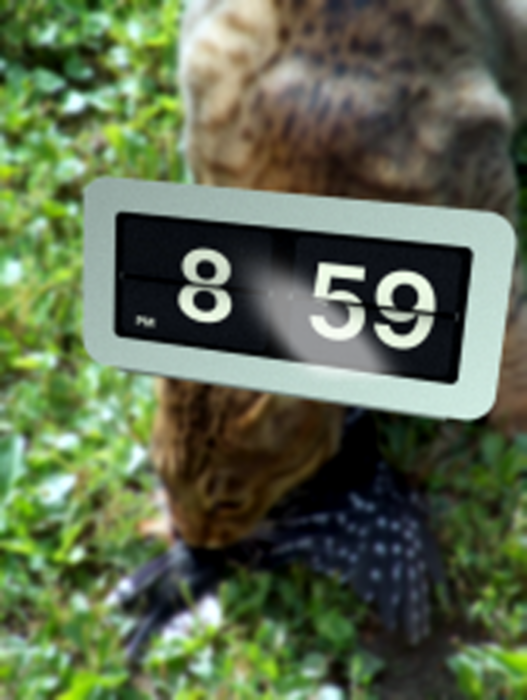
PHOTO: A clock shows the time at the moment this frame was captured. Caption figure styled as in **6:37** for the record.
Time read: **8:59**
